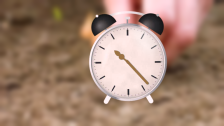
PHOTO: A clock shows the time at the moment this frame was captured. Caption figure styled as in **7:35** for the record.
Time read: **10:23**
